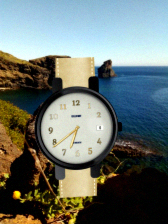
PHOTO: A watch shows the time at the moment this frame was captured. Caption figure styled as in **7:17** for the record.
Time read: **6:39**
